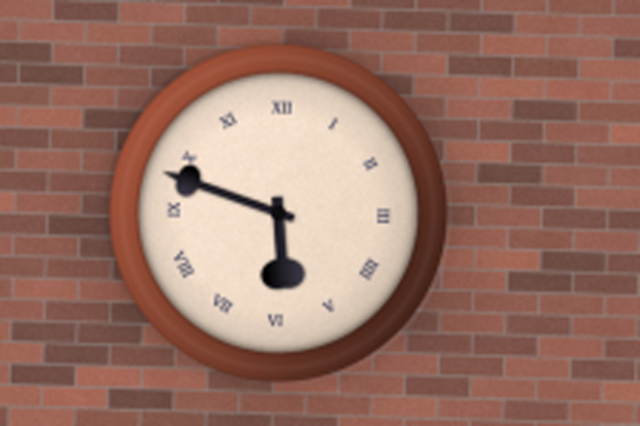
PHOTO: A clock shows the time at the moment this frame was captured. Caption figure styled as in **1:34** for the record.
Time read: **5:48**
